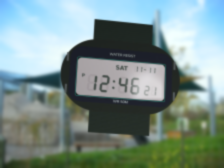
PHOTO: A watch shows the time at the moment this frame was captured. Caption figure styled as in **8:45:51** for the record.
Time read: **12:46:21**
